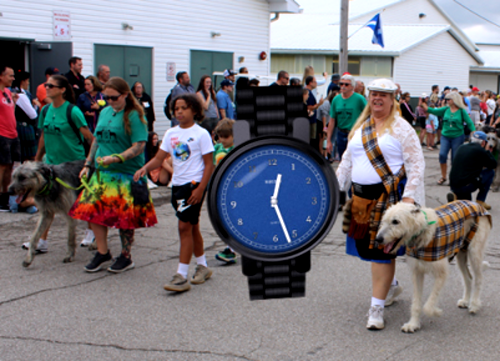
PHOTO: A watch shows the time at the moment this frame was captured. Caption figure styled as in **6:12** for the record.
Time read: **12:27**
